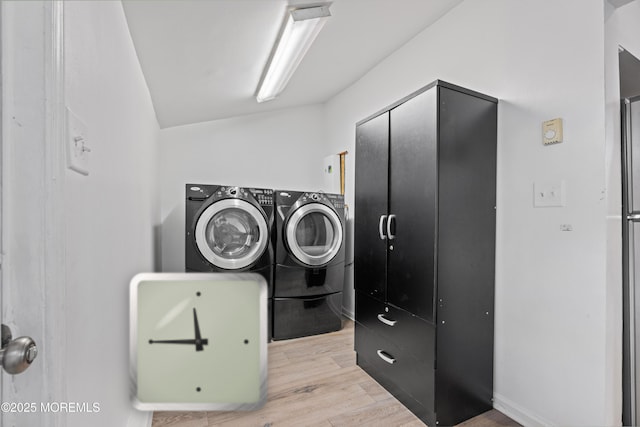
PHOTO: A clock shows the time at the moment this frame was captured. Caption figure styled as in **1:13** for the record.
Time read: **11:45**
